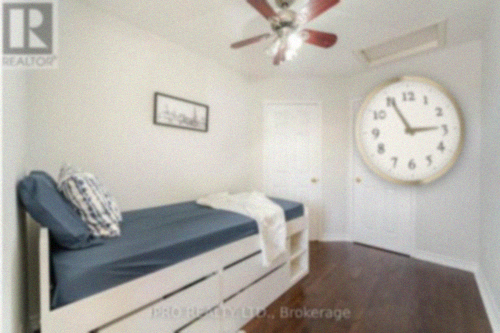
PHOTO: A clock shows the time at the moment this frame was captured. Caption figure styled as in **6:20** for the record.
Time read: **2:55**
